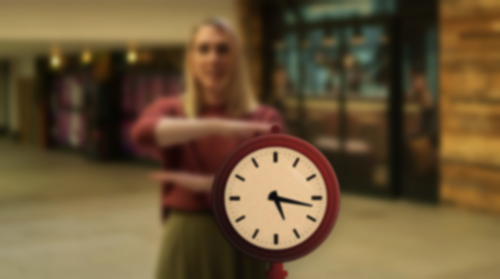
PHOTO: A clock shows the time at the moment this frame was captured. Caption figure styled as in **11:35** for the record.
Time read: **5:17**
